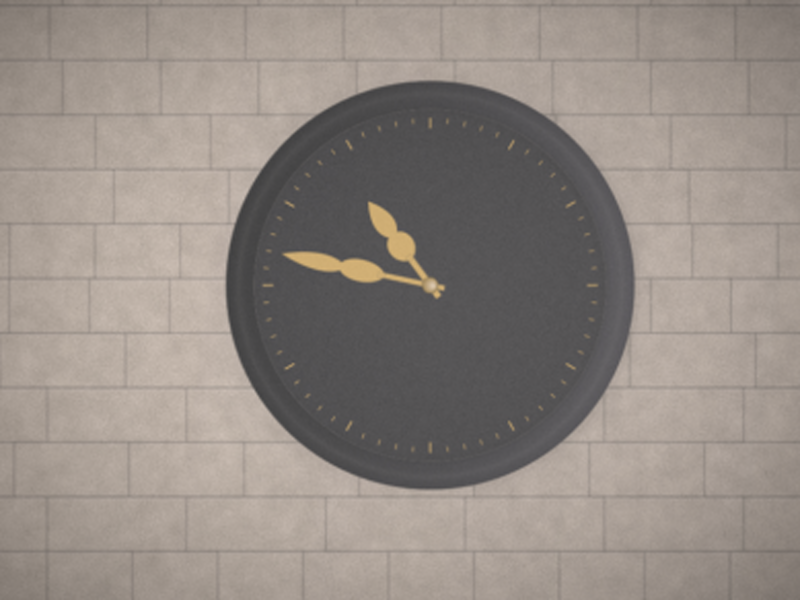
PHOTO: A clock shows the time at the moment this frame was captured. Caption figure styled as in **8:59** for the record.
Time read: **10:47**
